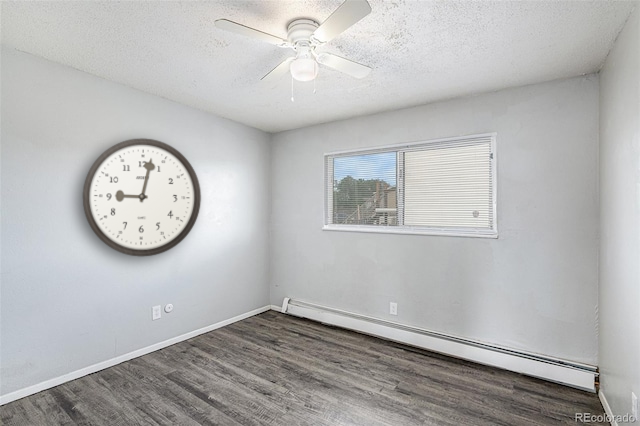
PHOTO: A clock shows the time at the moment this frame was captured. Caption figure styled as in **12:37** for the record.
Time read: **9:02**
